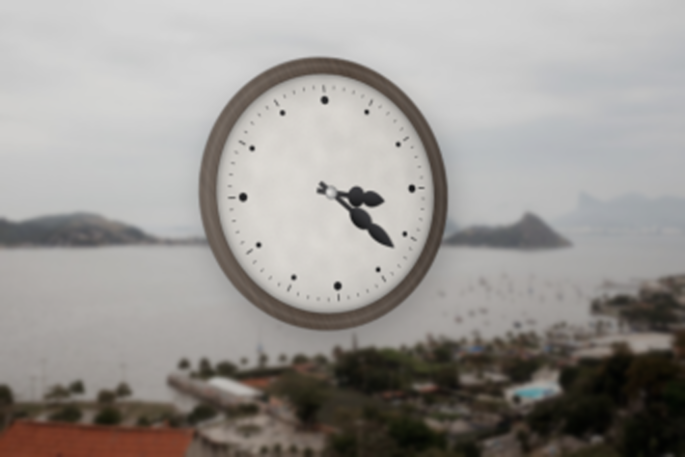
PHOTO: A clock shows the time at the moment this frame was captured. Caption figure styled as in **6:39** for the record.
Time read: **3:22**
